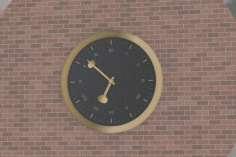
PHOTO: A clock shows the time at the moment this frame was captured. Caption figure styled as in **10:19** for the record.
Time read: **6:52**
